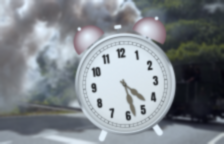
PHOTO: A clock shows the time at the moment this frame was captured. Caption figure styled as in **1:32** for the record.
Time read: **4:28**
